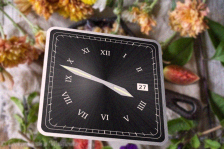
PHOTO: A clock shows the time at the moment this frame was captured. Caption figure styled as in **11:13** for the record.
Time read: **3:48**
